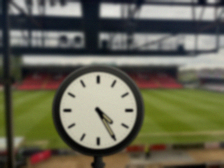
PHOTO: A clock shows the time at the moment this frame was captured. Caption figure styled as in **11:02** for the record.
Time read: **4:25**
